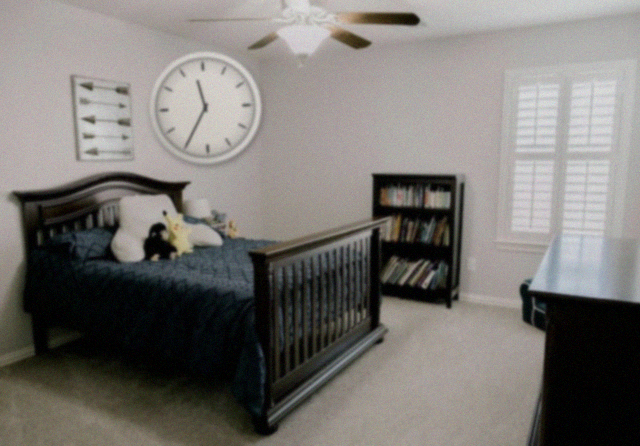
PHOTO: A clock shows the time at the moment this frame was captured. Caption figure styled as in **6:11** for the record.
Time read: **11:35**
